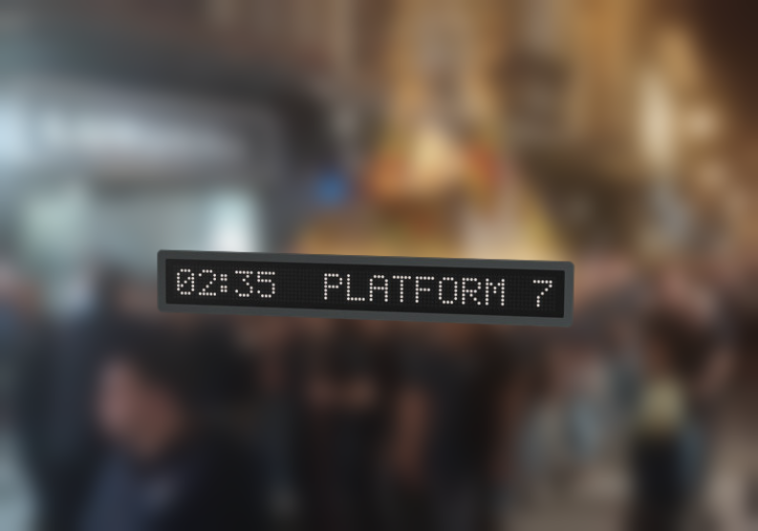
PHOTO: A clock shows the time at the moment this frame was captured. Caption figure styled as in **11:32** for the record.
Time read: **2:35**
